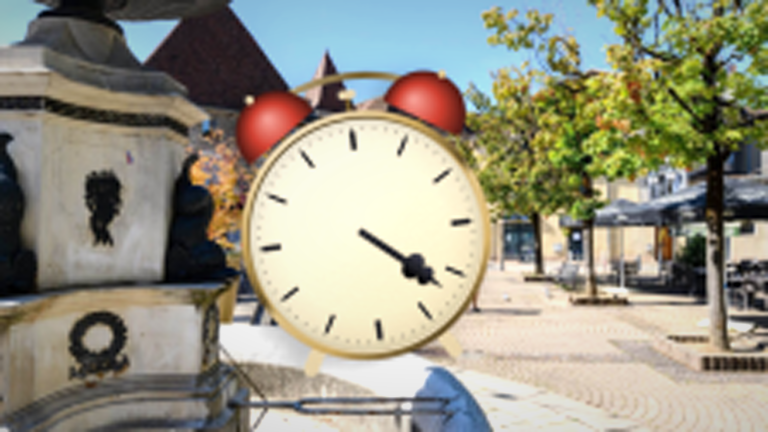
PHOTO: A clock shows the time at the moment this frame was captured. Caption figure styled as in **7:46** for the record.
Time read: **4:22**
